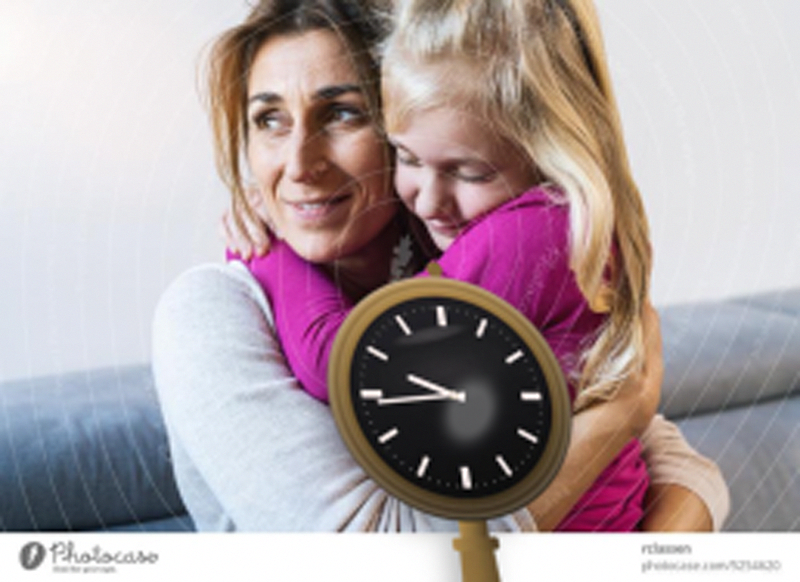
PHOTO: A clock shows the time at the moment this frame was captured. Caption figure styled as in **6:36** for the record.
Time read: **9:44**
